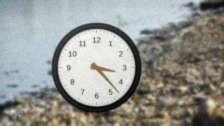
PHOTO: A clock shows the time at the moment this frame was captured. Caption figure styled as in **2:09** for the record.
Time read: **3:23**
